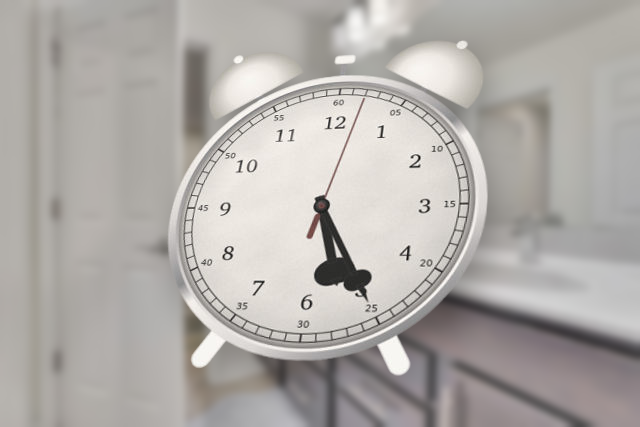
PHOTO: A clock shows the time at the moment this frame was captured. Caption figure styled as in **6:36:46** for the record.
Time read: **5:25:02**
